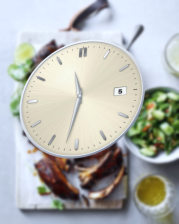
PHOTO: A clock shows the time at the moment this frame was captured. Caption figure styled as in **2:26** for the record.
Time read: **11:32**
